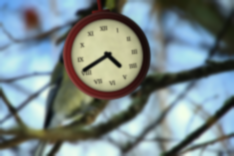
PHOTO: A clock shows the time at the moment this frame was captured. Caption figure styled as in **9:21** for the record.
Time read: **4:41**
